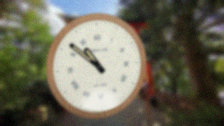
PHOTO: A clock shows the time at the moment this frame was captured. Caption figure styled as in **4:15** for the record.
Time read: **10:52**
